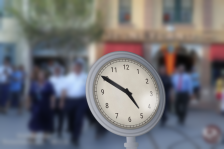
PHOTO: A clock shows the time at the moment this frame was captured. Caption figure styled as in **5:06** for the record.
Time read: **4:50**
